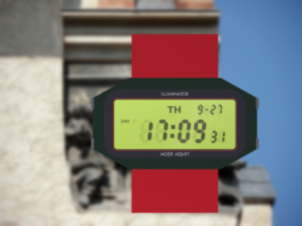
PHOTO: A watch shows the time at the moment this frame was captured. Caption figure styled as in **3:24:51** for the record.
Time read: **17:09:31**
